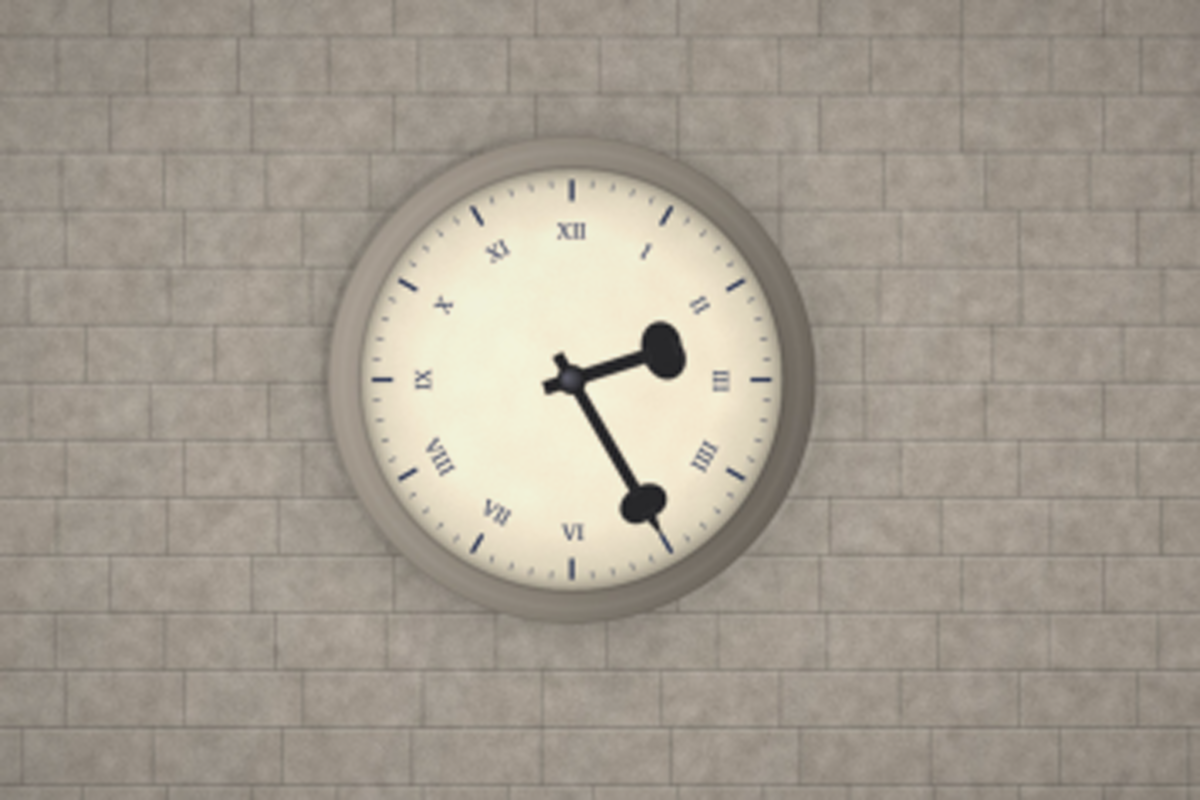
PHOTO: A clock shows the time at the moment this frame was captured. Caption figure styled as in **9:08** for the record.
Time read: **2:25**
